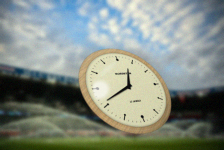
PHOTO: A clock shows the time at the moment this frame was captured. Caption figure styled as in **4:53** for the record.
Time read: **12:41**
